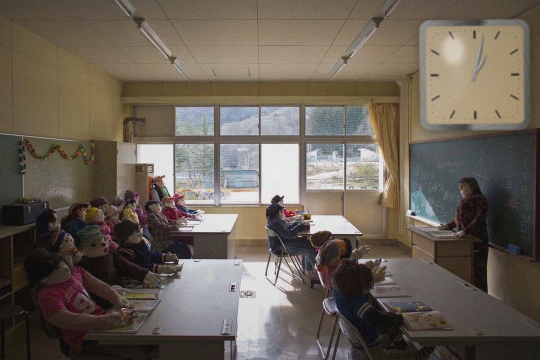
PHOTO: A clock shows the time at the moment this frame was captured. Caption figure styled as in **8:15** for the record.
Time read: **1:02**
